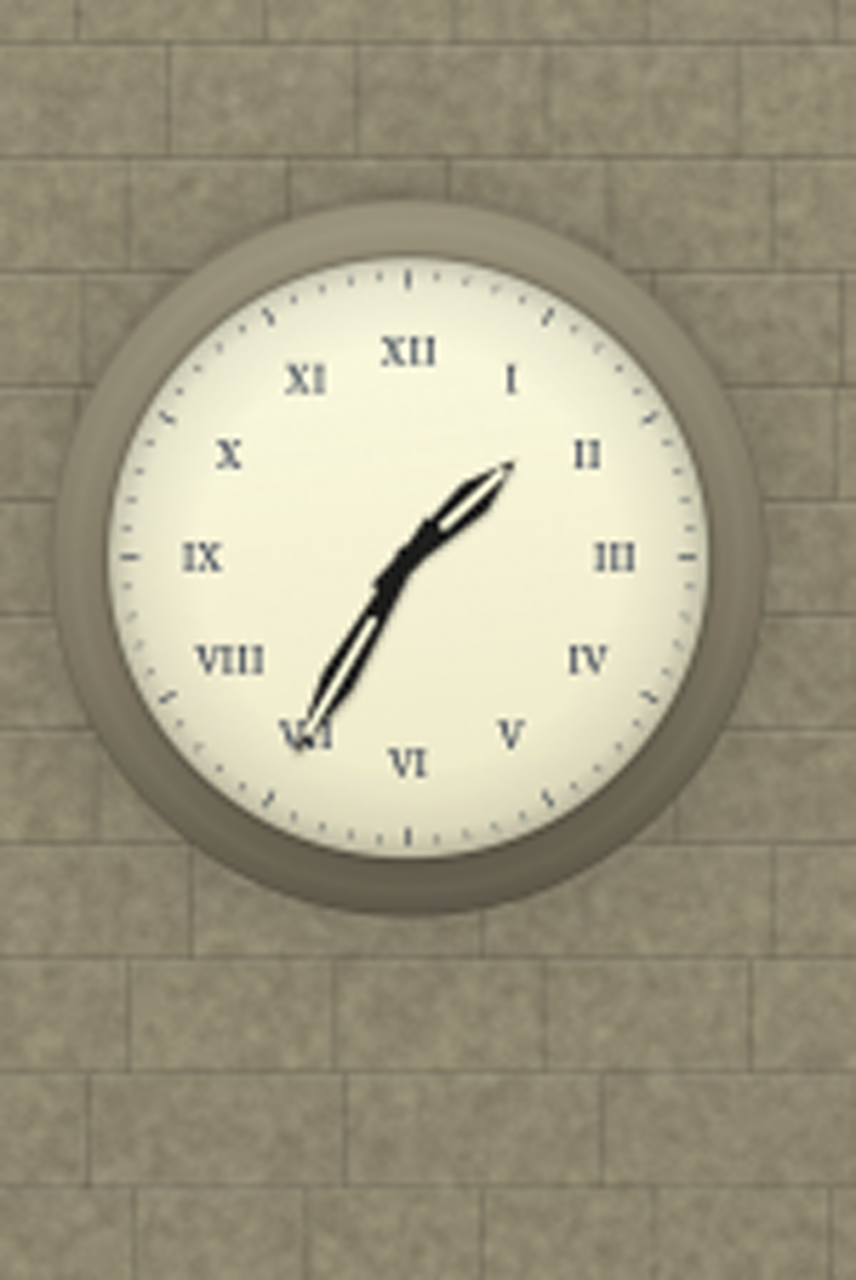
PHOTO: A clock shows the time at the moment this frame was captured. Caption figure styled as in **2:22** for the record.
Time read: **1:35**
